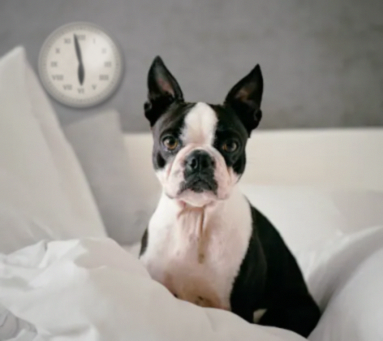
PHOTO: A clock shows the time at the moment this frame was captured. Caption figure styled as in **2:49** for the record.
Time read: **5:58**
